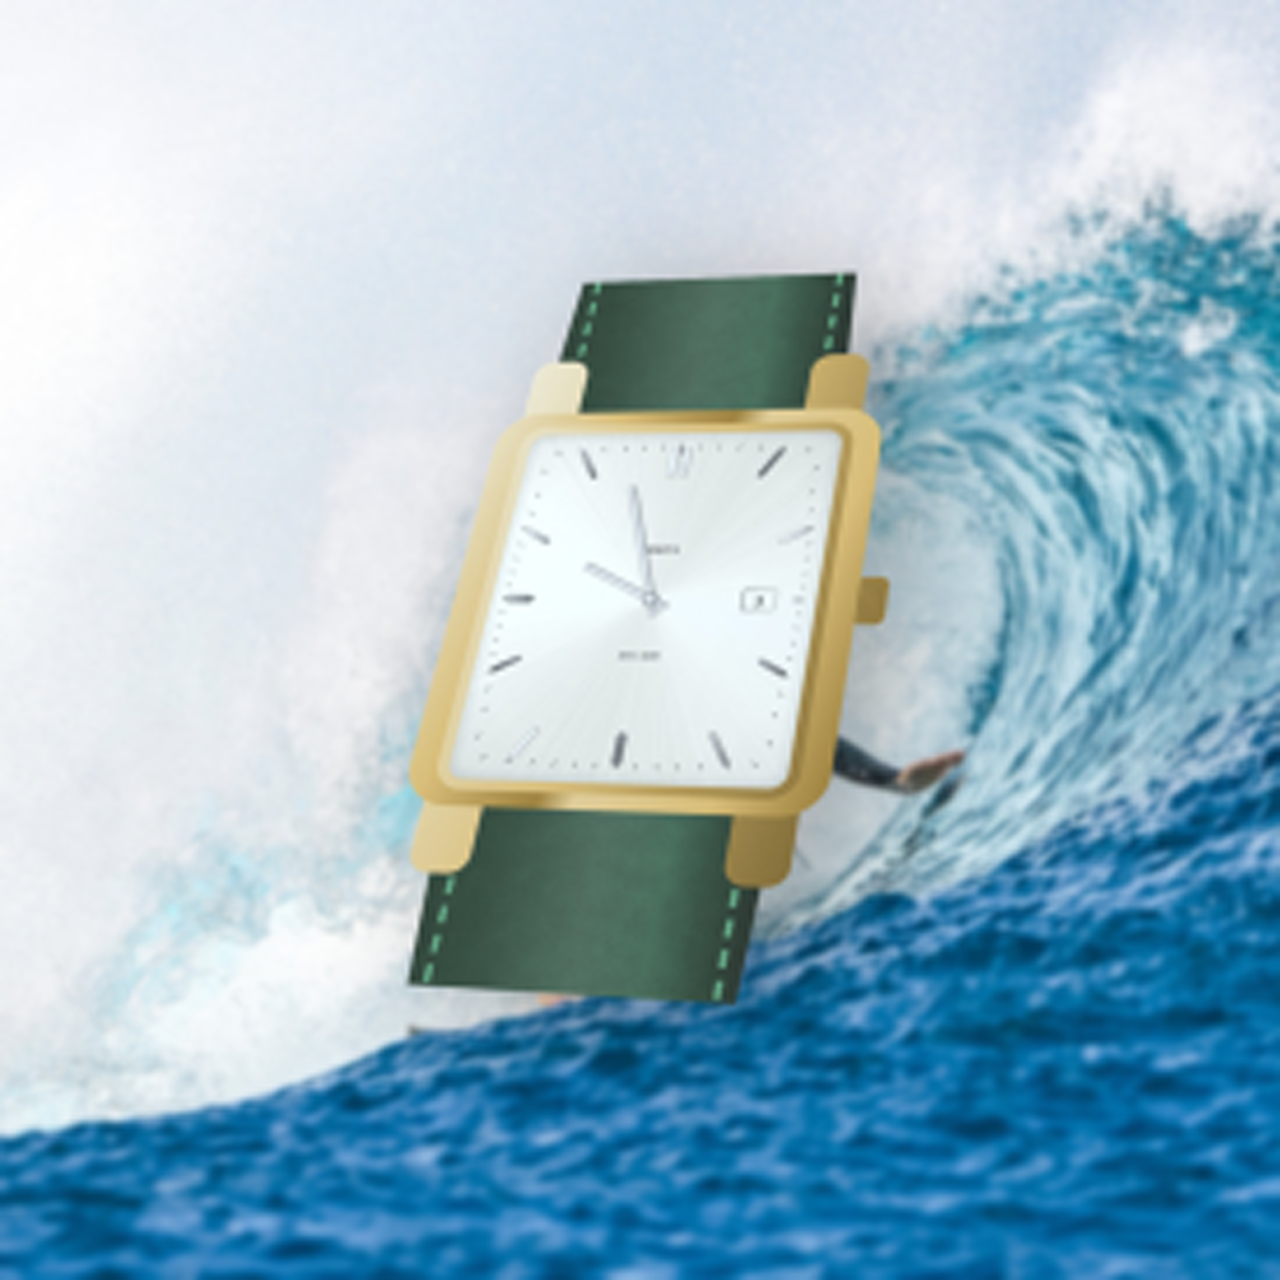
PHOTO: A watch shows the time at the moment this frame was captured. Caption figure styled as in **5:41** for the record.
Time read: **9:57**
